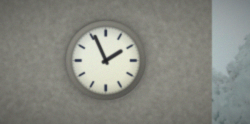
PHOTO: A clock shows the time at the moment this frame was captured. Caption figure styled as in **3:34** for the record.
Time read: **1:56**
